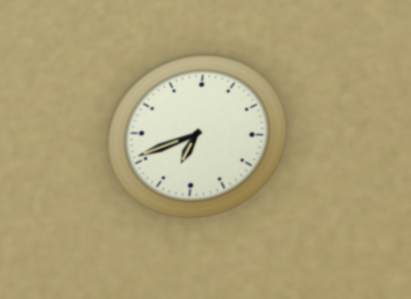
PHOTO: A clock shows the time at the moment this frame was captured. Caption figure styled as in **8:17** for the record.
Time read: **6:41**
